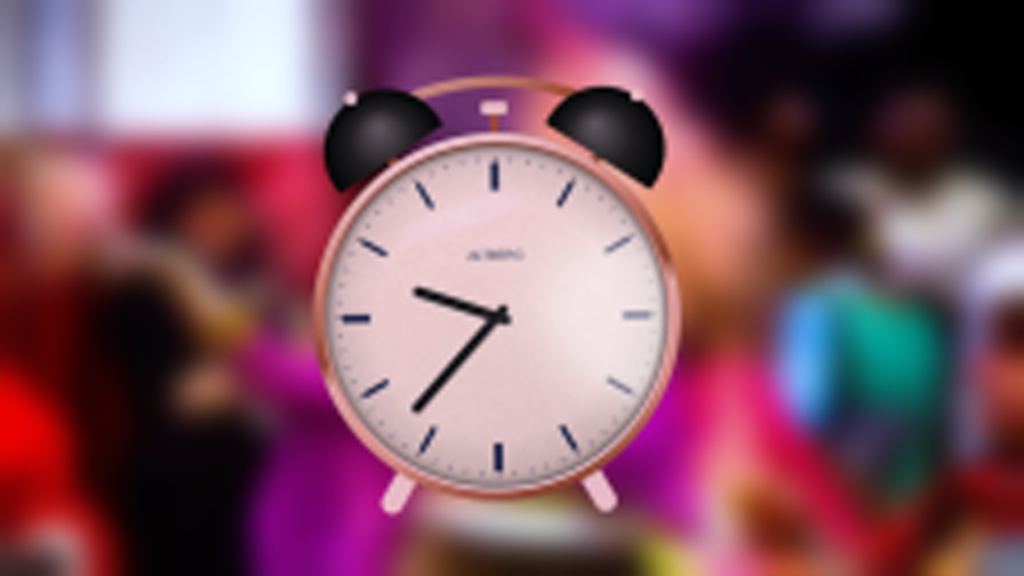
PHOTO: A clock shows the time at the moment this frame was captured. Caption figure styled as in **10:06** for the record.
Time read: **9:37**
